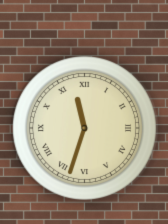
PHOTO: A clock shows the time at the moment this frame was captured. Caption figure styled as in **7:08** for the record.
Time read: **11:33**
